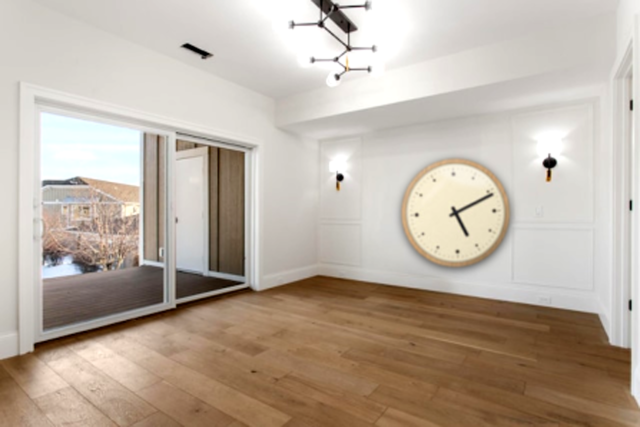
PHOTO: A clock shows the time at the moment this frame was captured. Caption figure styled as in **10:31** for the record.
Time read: **5:11**
